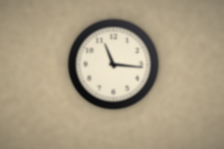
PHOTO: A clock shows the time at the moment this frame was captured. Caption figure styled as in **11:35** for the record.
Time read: **11:16**
